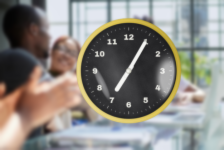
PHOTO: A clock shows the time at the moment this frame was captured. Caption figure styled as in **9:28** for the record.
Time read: **7:05**
